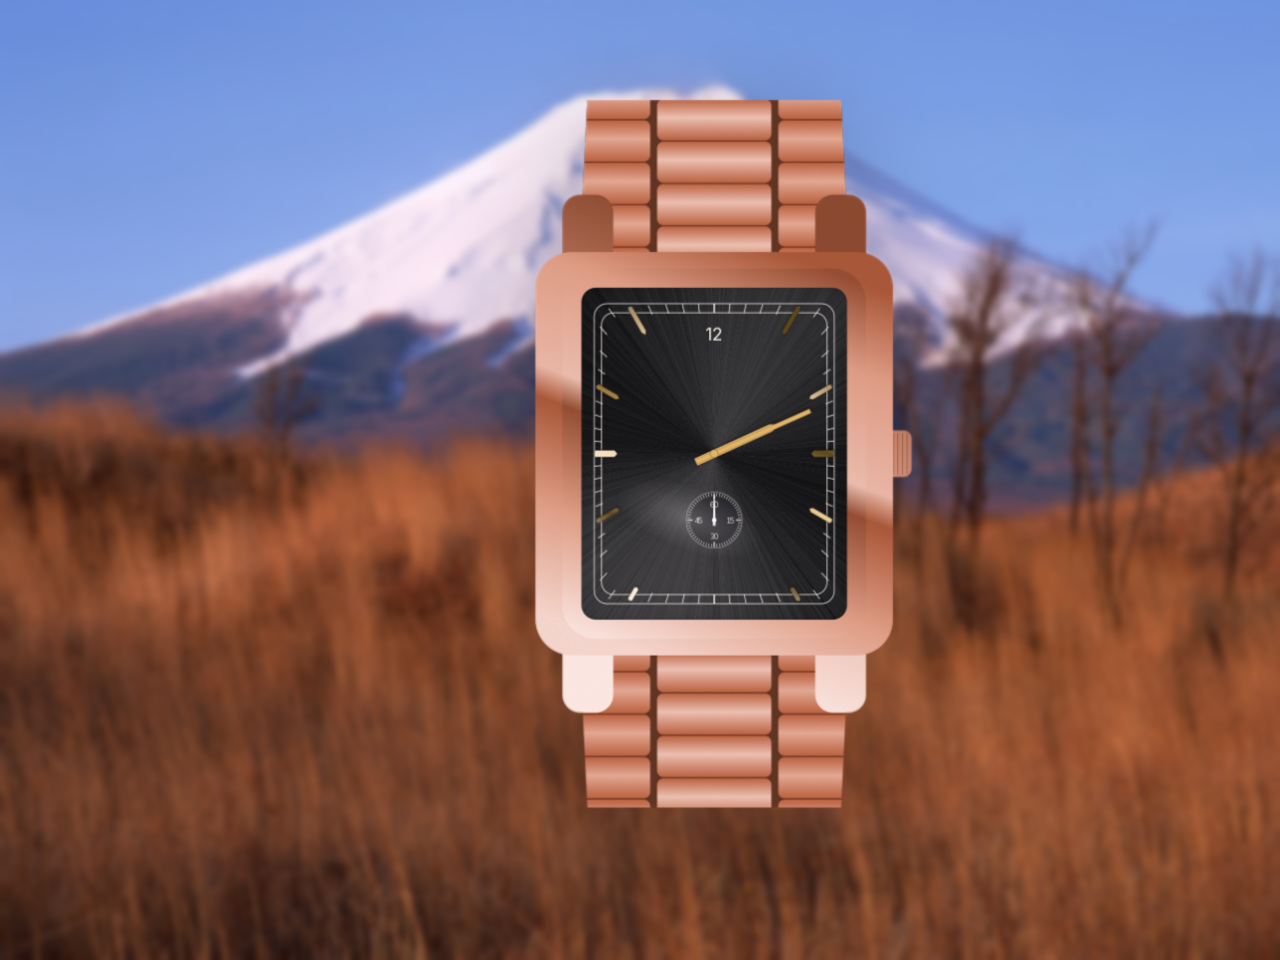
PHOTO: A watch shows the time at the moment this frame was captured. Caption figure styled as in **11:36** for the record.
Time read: **2:11**
